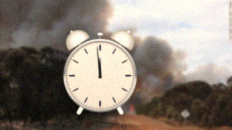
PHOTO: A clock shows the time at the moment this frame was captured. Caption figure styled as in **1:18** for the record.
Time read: **11:59**
